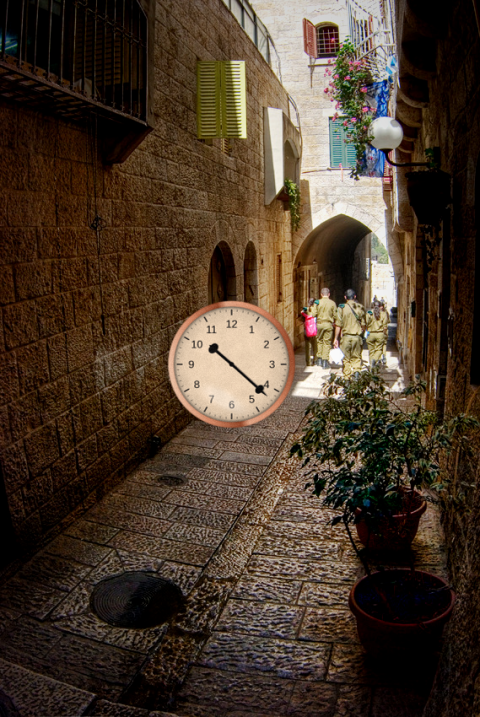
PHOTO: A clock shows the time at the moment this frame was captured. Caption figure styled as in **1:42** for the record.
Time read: **10:22**
